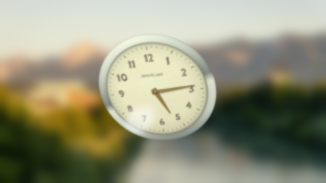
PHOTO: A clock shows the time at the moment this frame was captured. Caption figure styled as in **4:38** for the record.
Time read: **5:14**
